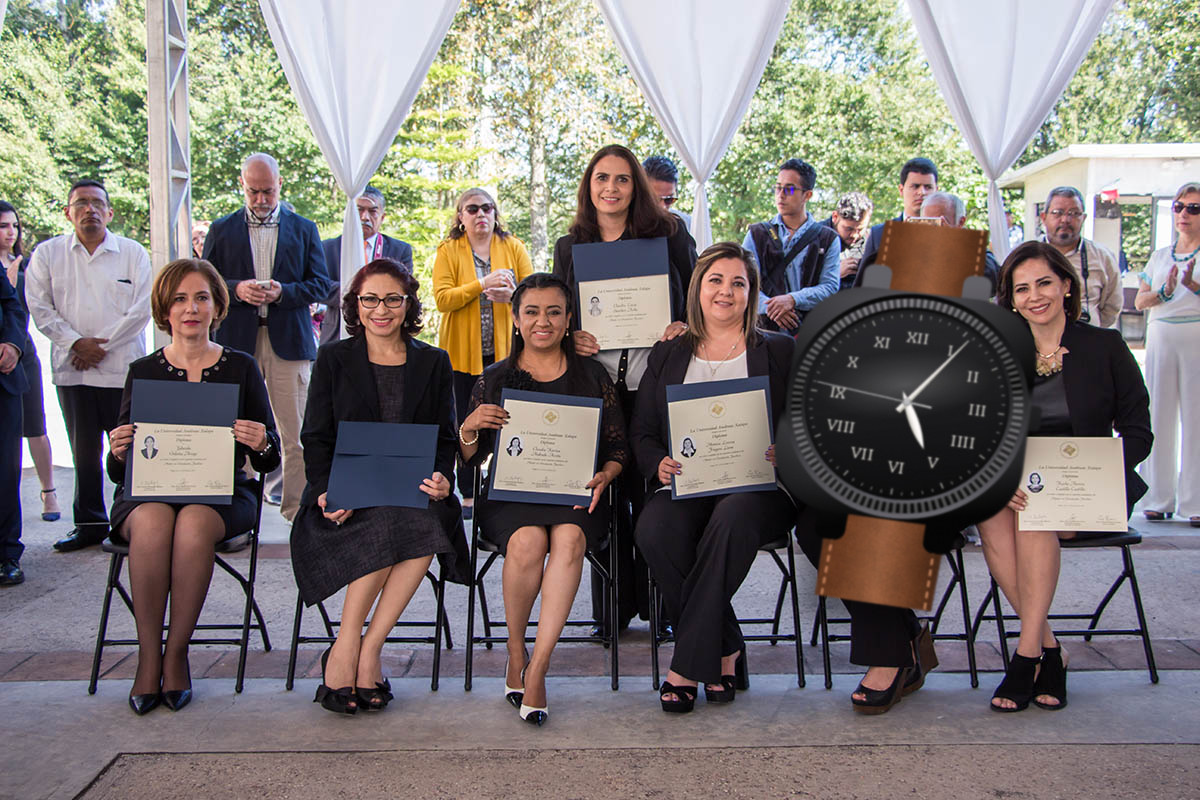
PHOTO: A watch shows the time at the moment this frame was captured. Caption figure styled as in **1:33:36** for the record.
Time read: **5:05:46**
